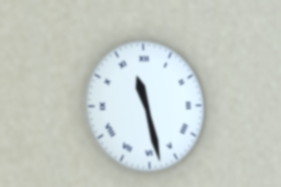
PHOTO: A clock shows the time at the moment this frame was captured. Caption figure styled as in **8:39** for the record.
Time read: **11:28**
